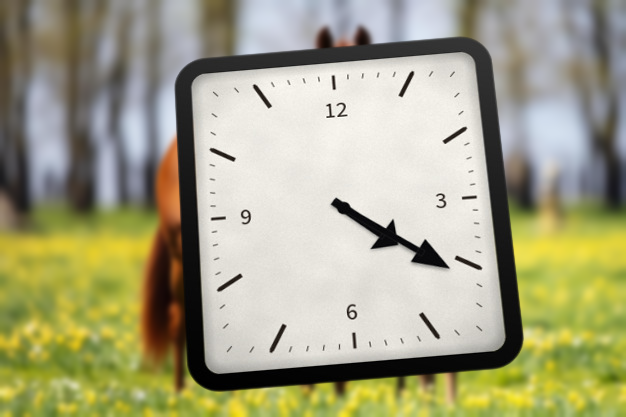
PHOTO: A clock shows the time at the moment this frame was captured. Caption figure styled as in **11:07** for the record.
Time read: **4:21**
